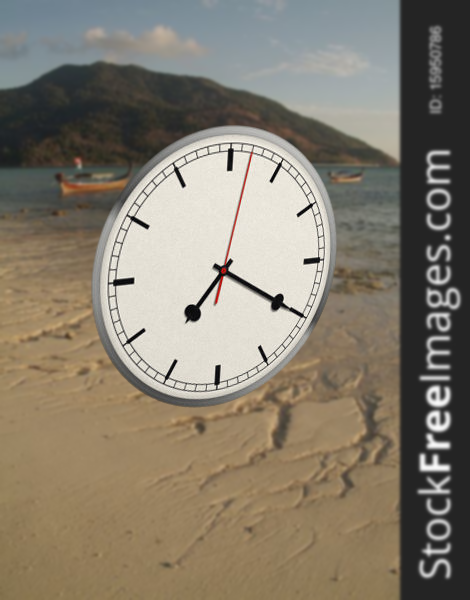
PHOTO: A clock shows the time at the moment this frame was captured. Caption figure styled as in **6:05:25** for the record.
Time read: **7:20:02**
